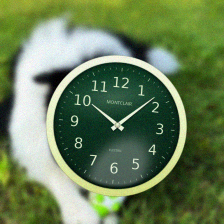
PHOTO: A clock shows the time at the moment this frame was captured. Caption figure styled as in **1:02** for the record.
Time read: **10:08**
